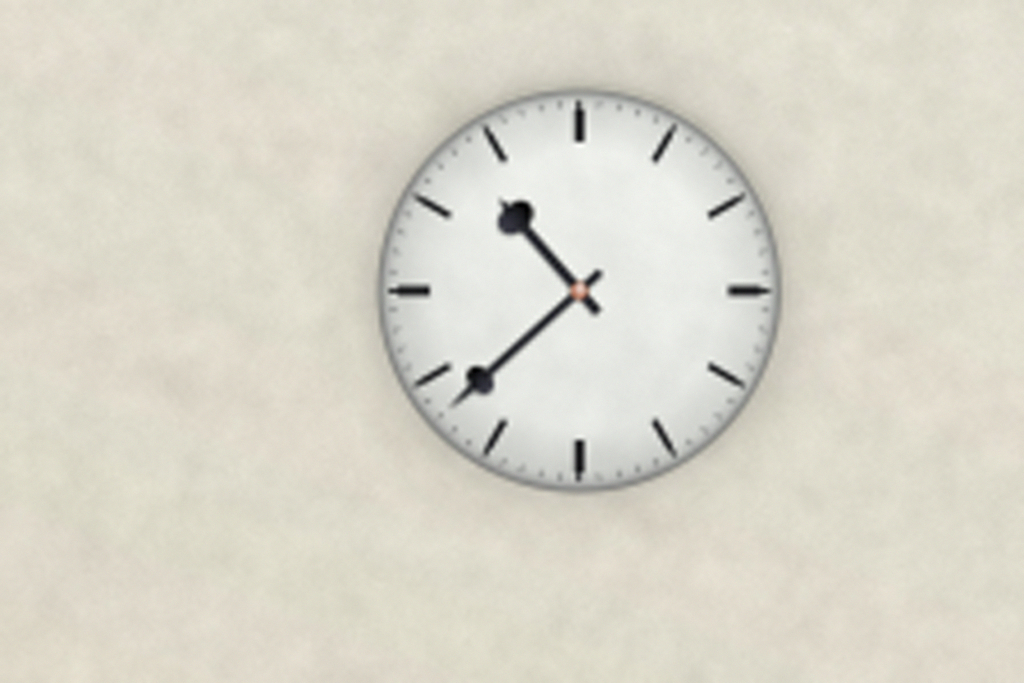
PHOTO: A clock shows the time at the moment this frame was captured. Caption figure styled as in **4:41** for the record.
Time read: **10:38**
